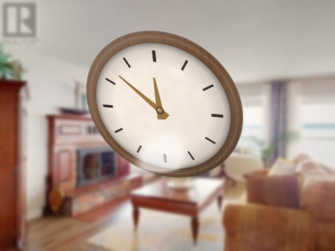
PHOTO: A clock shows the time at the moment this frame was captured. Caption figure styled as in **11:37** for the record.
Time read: **11:52**
